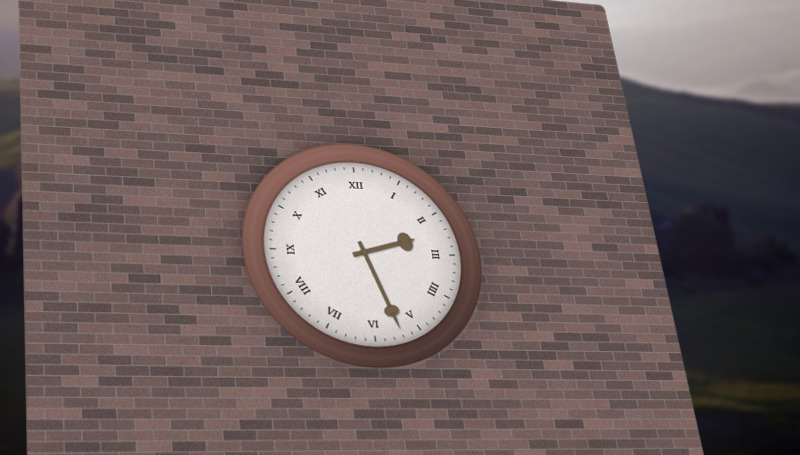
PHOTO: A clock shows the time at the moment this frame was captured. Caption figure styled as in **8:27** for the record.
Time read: **2:27**
